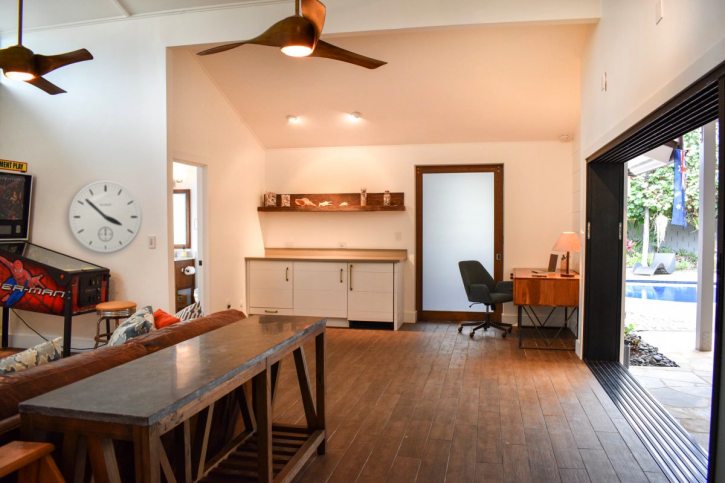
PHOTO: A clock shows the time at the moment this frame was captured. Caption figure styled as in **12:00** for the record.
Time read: **3:52**
